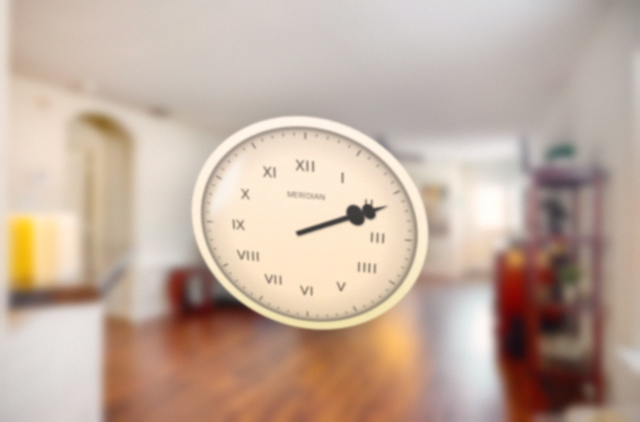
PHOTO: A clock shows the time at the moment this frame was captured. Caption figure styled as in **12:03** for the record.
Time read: **2:11**
